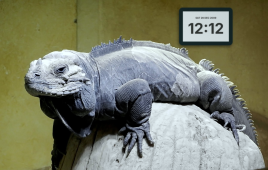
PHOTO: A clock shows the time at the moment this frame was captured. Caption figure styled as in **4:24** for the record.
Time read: **12:12**
